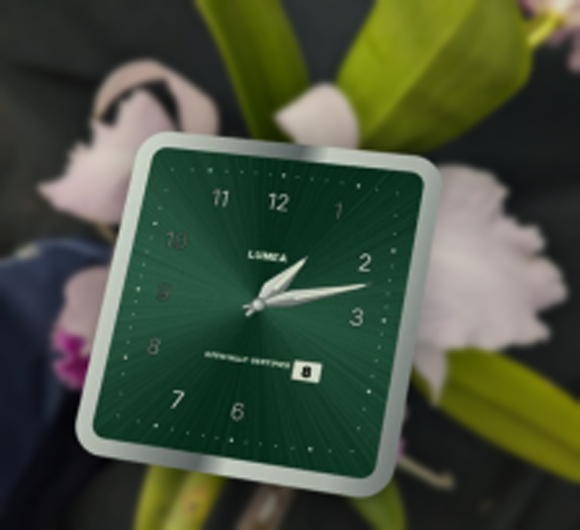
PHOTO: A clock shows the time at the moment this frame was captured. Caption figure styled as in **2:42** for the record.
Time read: **1:12**
